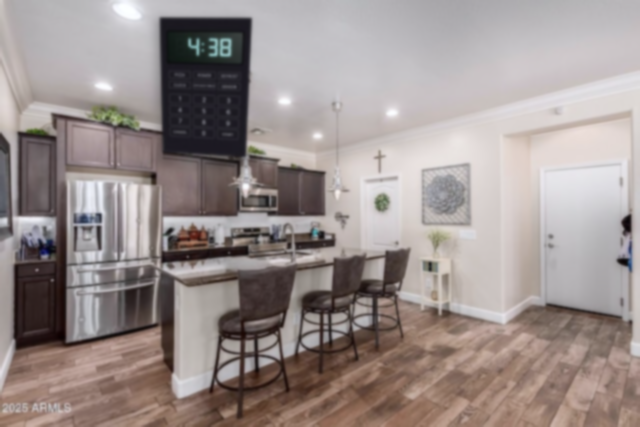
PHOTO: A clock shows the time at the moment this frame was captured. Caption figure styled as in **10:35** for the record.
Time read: **4:38**
